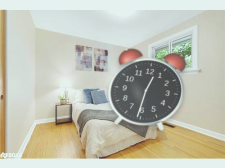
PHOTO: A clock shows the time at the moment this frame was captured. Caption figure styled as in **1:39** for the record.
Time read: **12:31**
